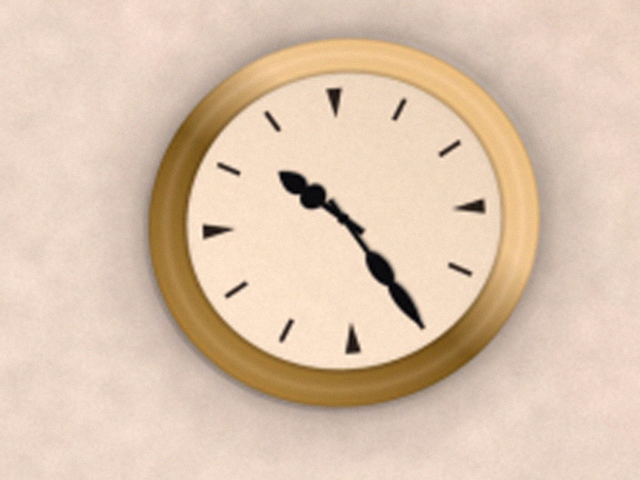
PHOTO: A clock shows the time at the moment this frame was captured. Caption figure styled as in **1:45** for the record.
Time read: **10:25**
